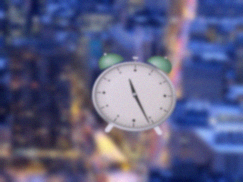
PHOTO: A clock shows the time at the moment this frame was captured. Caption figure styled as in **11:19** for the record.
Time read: **11:26**
